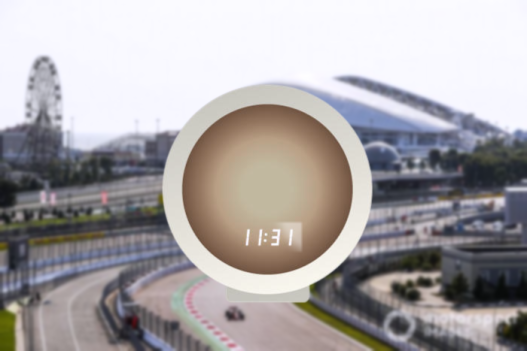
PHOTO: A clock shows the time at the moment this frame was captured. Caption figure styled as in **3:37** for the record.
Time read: **11:31**
